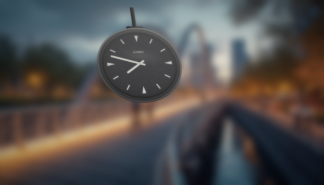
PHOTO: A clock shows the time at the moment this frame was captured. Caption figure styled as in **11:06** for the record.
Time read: **7:48**
